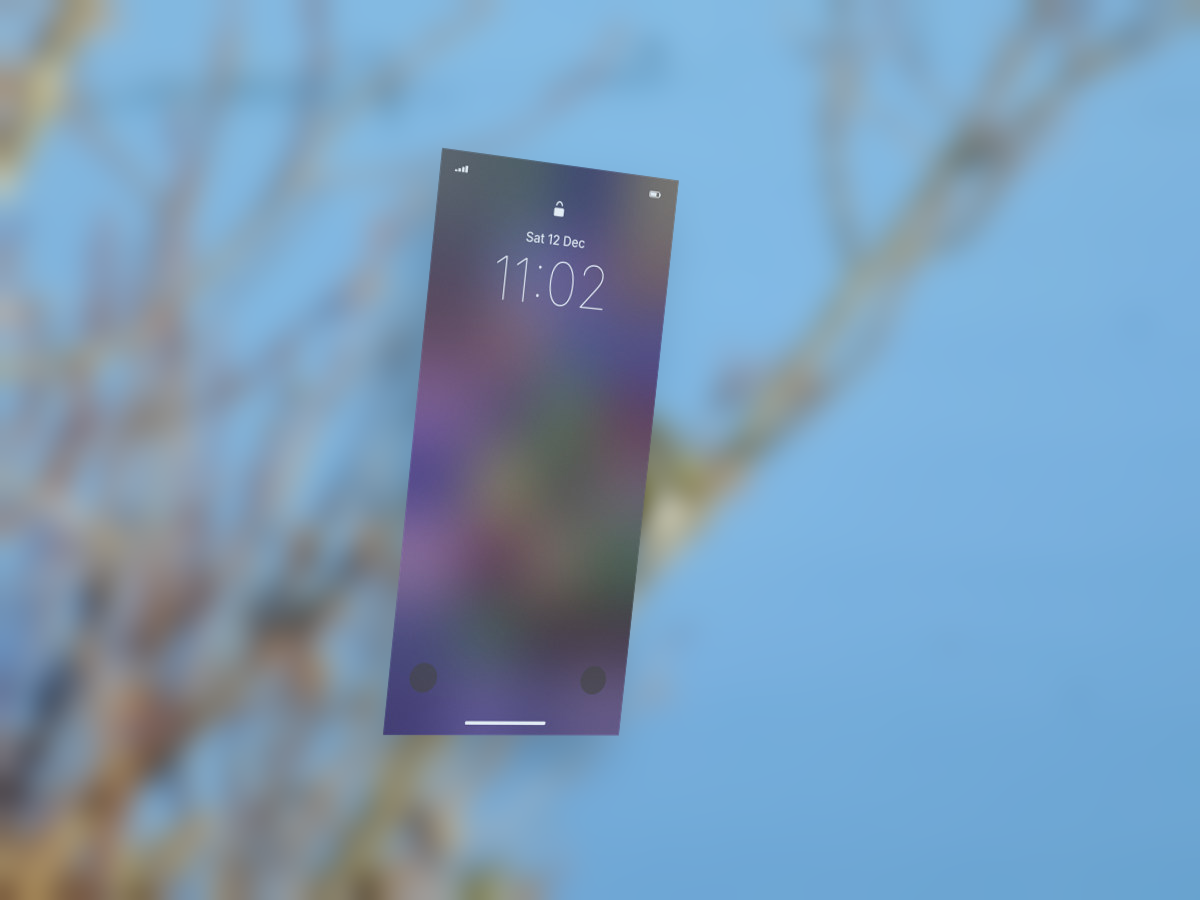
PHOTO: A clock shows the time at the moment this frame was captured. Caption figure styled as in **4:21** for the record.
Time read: **11:02**
